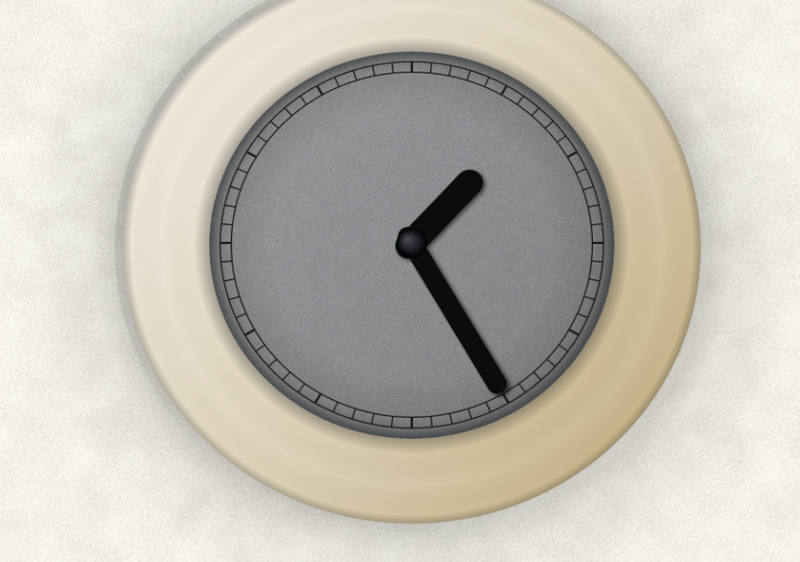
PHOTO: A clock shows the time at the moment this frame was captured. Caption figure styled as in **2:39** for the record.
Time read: **1:25**
